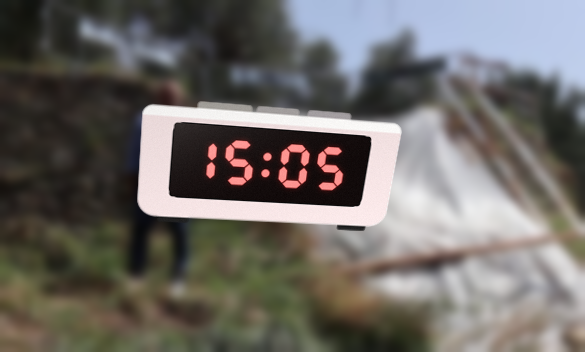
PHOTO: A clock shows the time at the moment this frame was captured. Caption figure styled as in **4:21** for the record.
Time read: **15:05**
